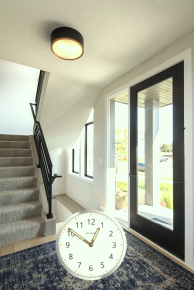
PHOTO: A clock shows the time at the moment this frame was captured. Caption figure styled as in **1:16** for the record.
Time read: **12:51**
